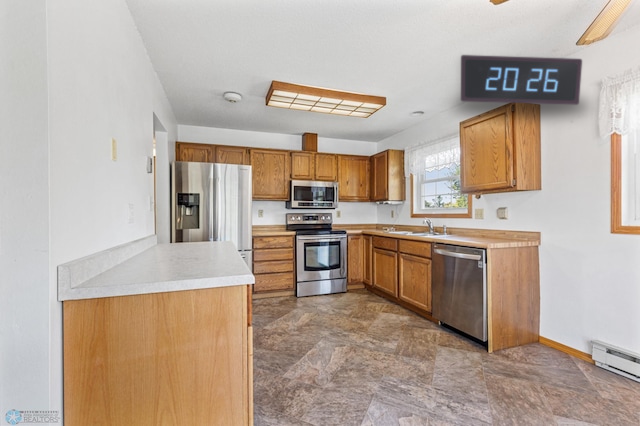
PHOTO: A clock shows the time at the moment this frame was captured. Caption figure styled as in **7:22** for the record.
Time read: **20:26**
